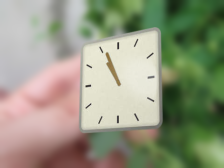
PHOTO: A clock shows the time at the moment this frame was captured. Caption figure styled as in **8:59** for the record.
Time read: **10:56**
